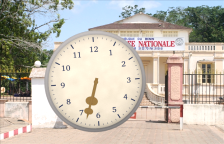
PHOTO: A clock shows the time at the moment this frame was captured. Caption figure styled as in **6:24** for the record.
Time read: **6:33**
